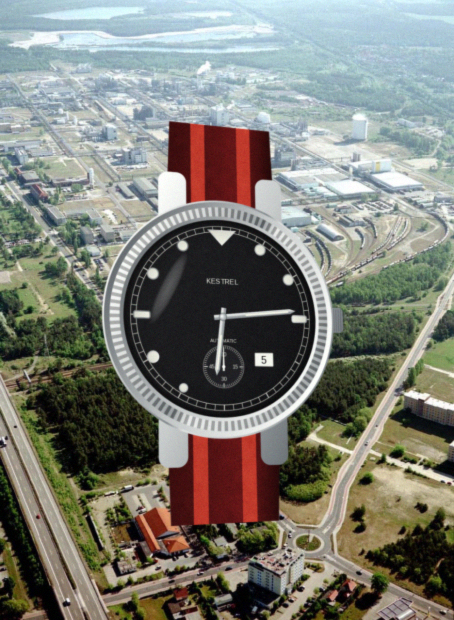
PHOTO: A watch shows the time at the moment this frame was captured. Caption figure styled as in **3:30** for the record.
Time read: **6:14**
